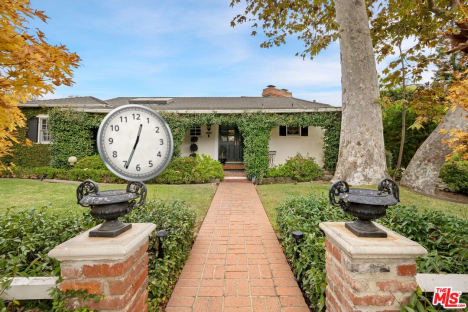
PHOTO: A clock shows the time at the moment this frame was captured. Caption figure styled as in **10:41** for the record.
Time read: **12:34**
